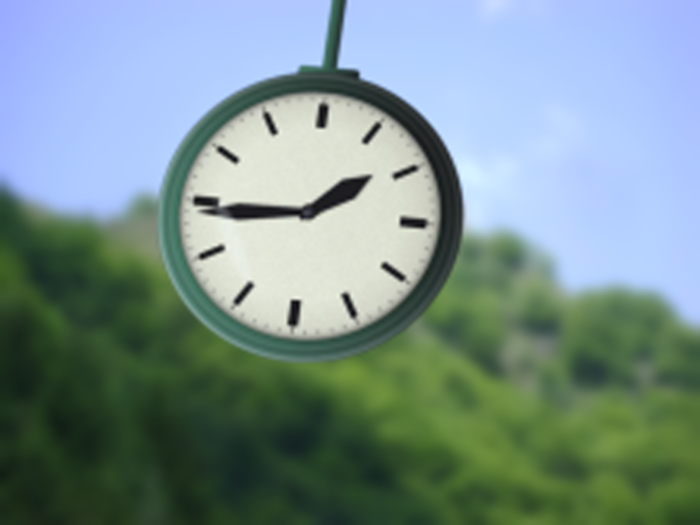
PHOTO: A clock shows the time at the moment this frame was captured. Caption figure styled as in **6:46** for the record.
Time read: **1:44**
